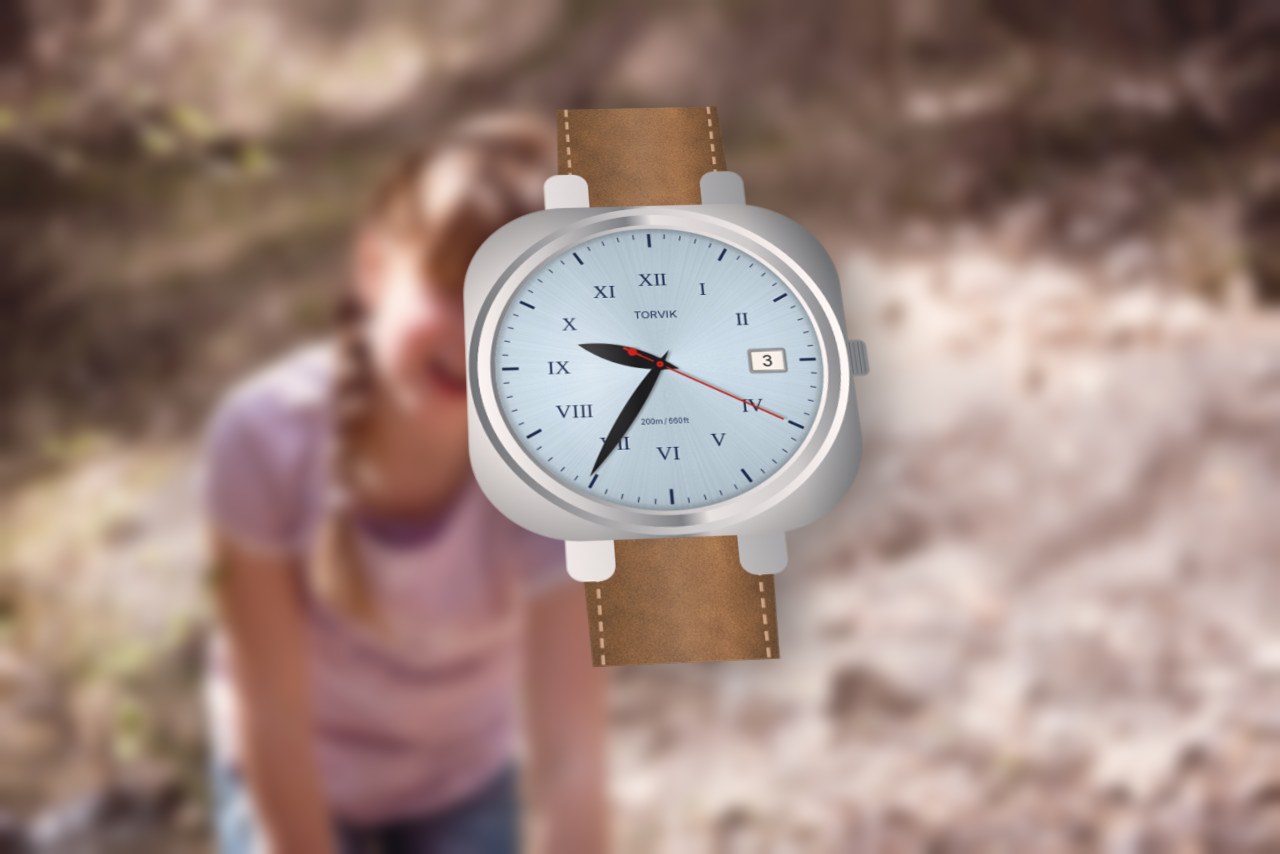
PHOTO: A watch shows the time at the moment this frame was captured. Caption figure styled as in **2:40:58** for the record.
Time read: **9:35:20**
